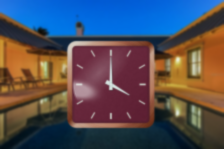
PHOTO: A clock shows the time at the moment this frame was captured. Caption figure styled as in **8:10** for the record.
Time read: **4:00**
